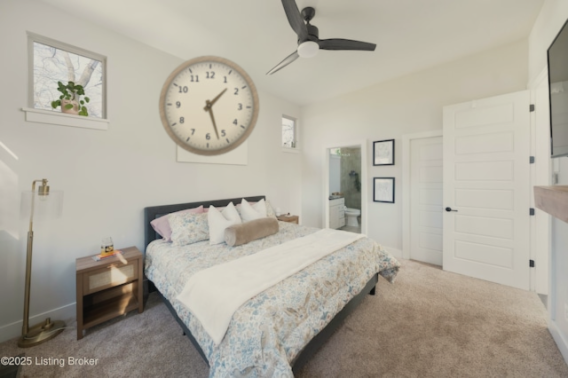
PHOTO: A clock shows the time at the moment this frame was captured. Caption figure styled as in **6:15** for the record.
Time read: **1:27**
